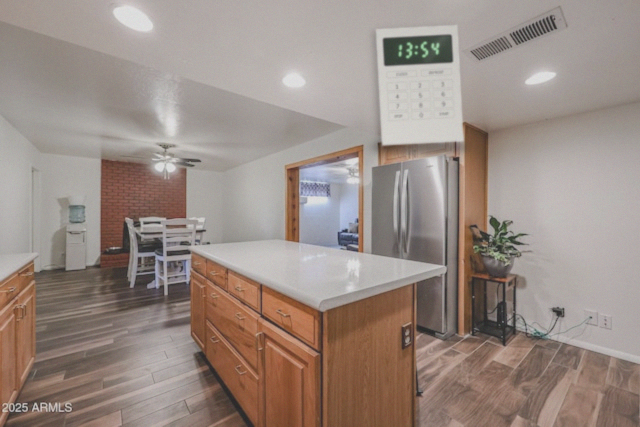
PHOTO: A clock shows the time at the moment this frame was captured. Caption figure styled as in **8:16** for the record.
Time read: **13:54**
